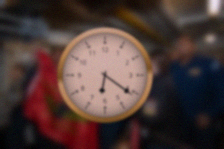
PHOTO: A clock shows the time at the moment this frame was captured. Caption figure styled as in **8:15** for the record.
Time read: **6:21**
